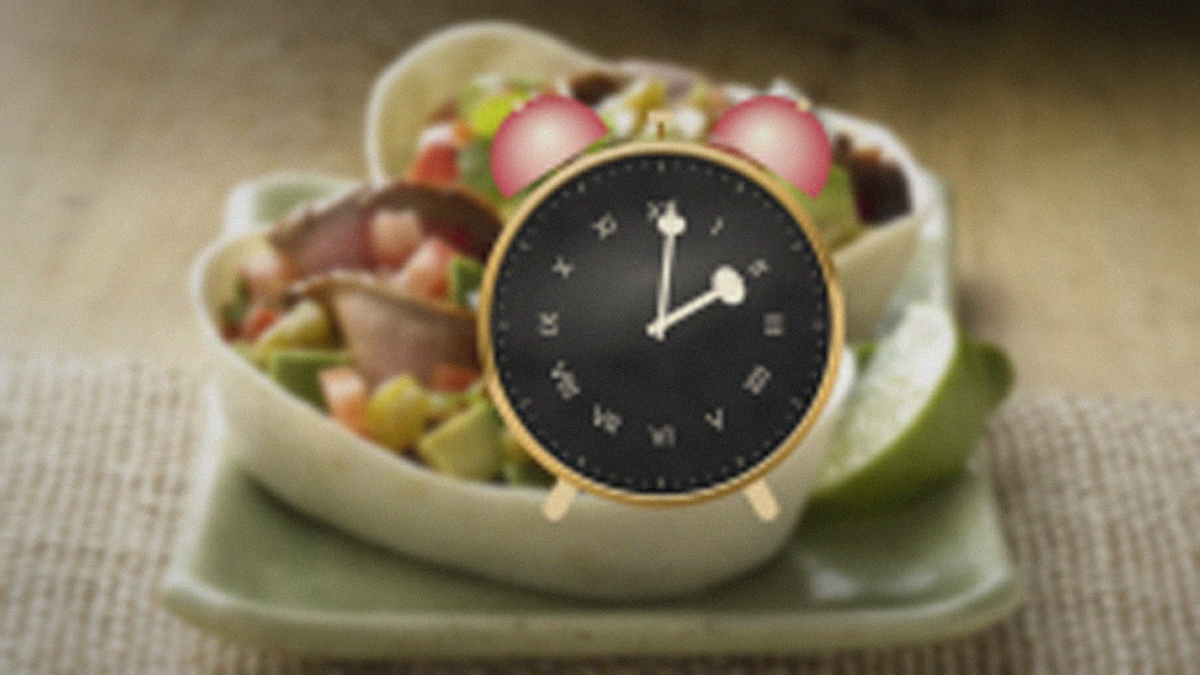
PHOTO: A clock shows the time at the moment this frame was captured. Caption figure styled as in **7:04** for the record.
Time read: **2:01**
